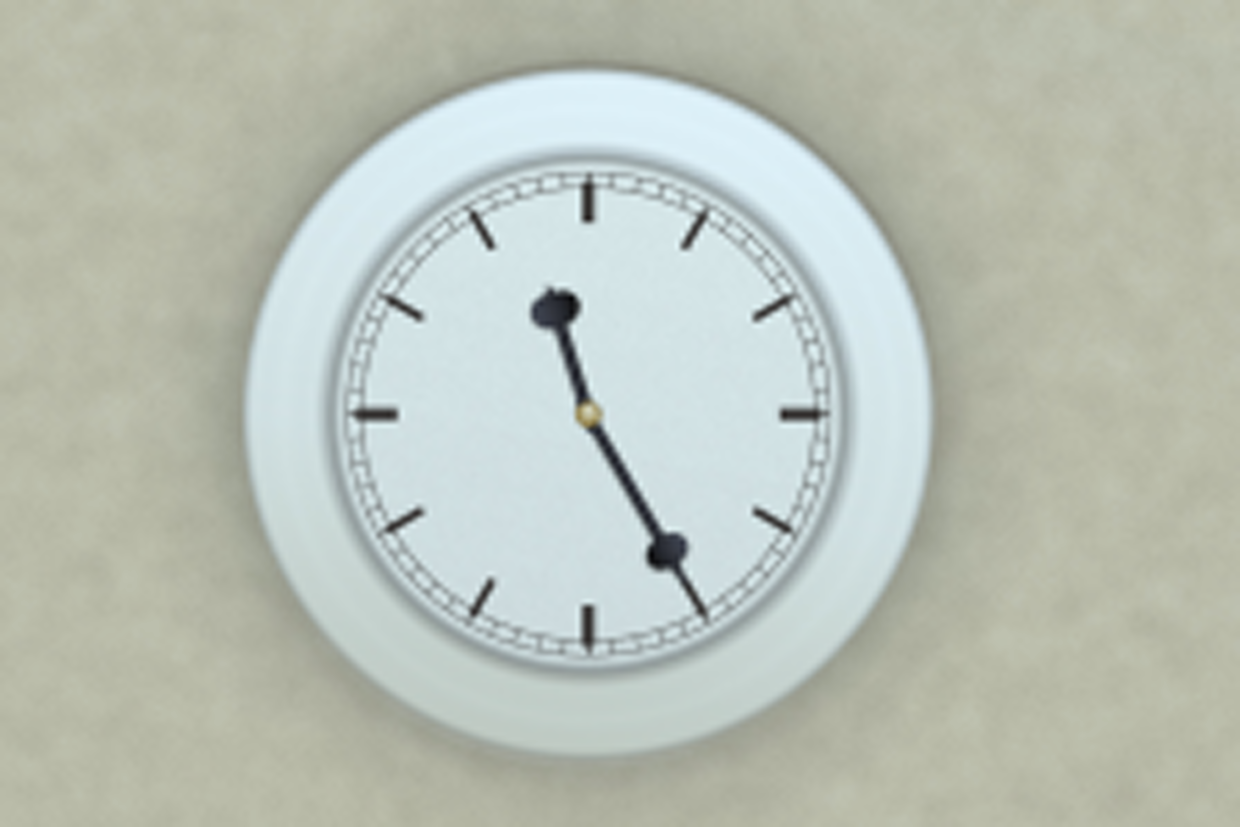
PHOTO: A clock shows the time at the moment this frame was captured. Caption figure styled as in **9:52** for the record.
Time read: **11:25**
